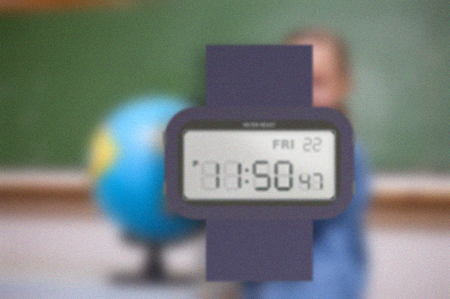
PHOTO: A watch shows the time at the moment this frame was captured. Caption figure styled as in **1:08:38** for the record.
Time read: **11:50:47**
